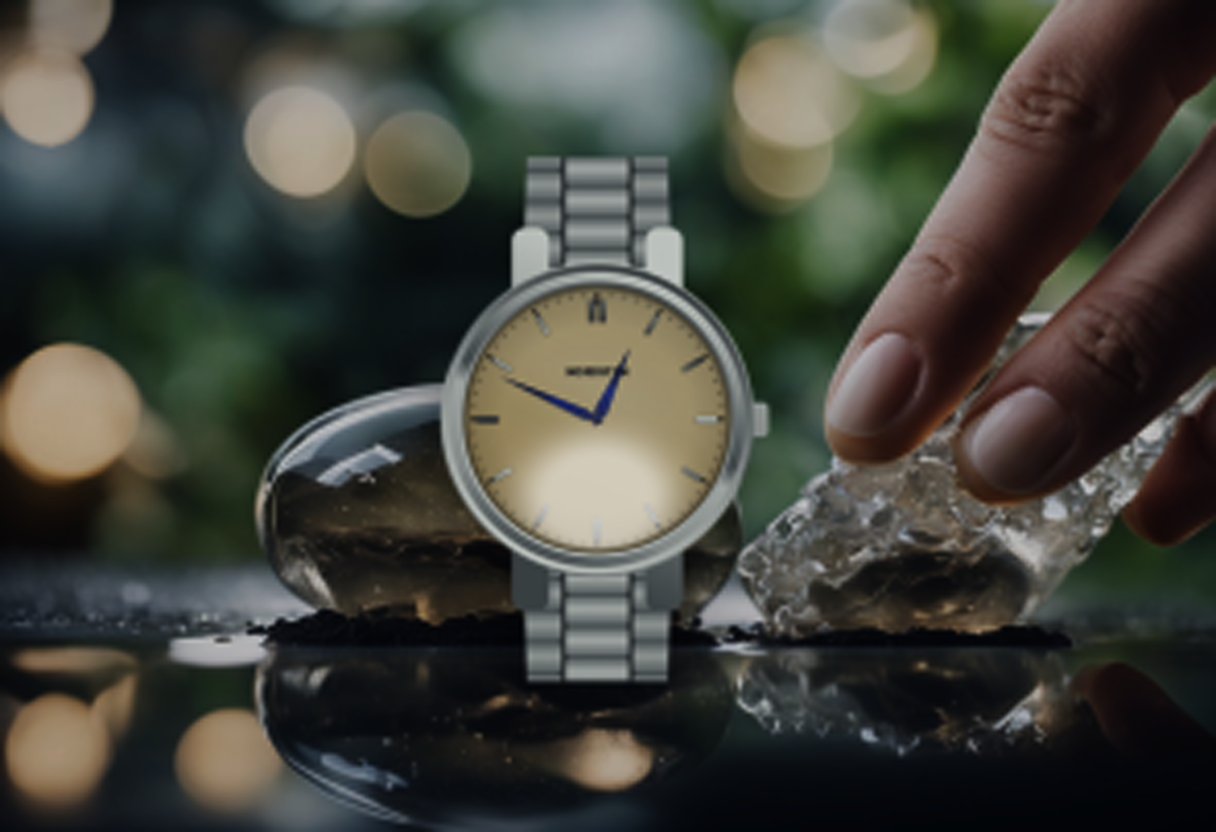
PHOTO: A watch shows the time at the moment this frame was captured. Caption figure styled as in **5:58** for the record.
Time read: **12:49**
